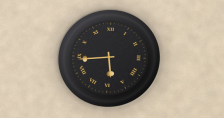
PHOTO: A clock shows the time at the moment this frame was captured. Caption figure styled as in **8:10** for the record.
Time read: **5:44**
